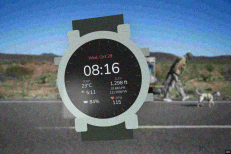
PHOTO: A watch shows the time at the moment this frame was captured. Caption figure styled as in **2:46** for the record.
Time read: **8:16**
